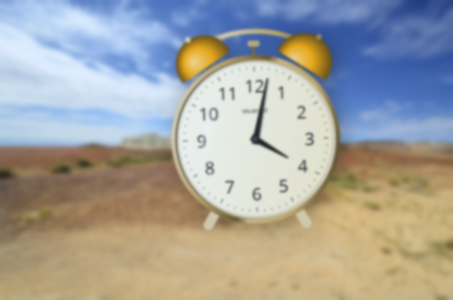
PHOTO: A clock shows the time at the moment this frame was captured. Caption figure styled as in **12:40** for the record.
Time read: **4:02**
